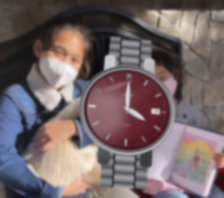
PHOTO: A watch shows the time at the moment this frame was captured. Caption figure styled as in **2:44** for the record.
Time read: **4:00**
